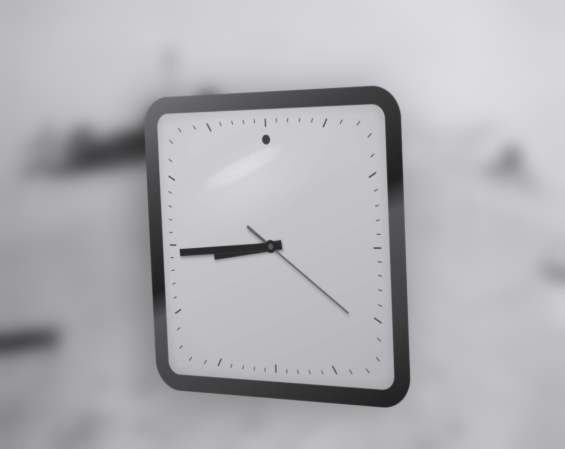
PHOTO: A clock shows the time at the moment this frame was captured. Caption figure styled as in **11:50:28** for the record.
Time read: **8:44:21**
